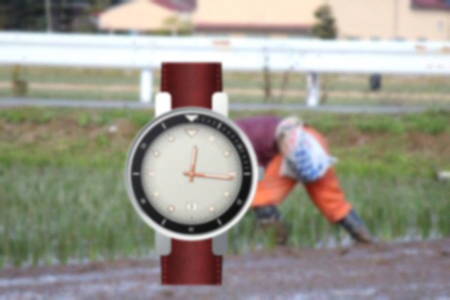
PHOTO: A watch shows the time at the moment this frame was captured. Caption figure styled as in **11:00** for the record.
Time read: **12:16**
